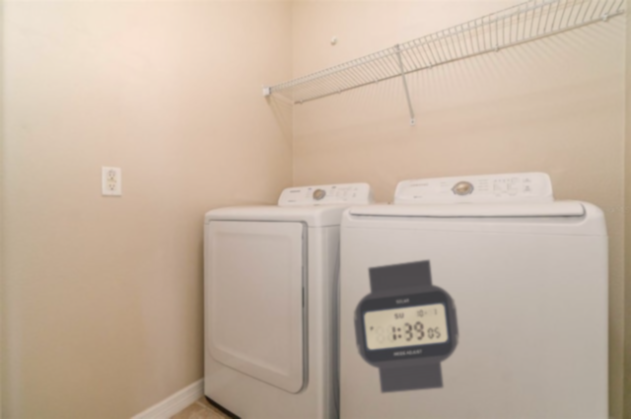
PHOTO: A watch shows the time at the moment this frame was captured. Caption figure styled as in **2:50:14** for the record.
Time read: **1:39:05**
